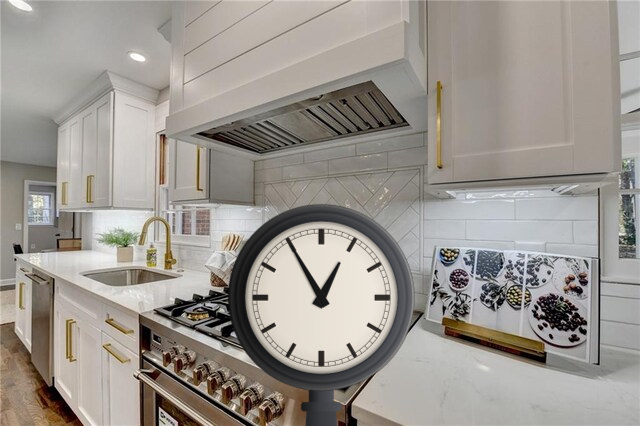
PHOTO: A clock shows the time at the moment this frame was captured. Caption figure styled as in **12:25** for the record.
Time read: **12:55**
